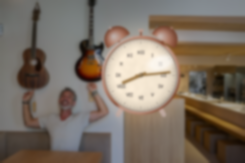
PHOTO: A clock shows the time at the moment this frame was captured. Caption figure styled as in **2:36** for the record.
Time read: **8:14**
